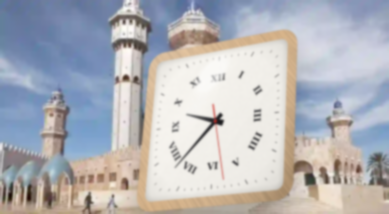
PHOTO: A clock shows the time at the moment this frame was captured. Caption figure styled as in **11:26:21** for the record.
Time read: **9:37:28**
